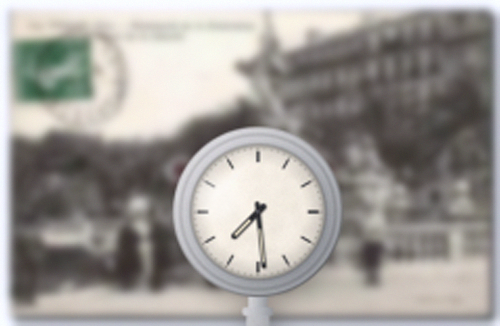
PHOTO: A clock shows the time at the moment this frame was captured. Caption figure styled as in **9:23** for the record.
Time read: **7:29**
